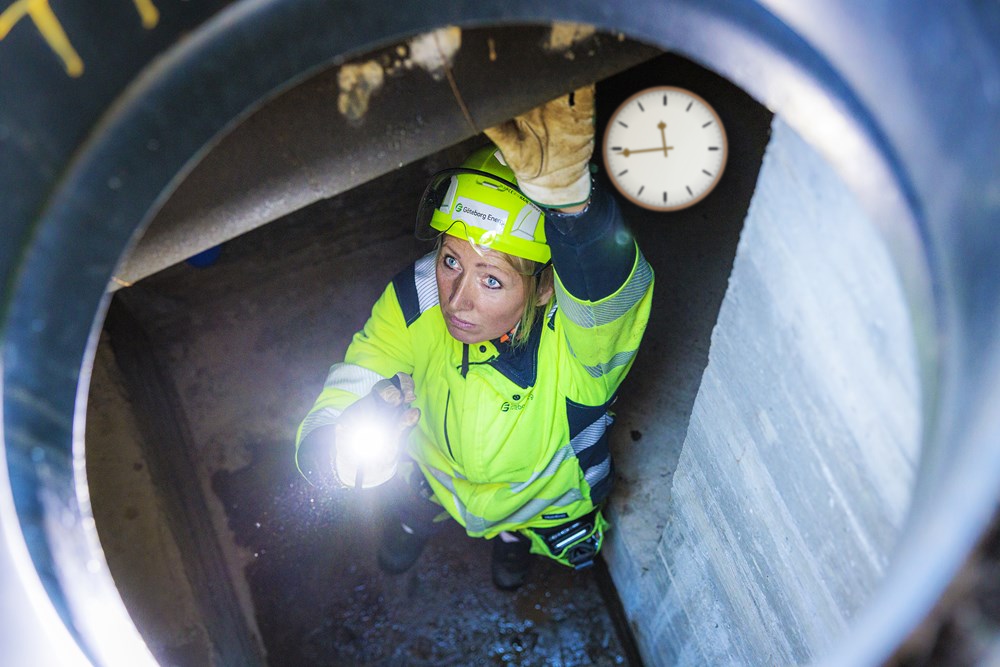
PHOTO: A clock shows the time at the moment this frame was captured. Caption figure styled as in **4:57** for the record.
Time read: **11:44**
